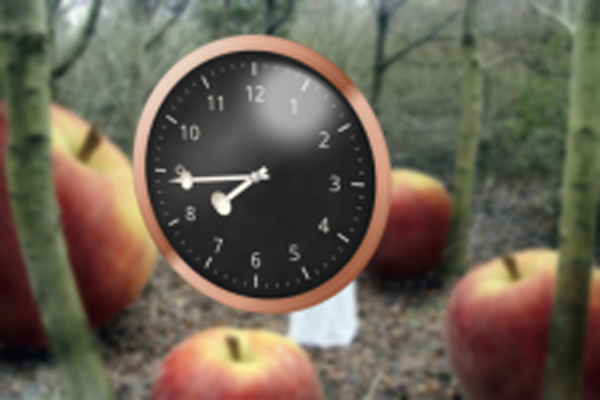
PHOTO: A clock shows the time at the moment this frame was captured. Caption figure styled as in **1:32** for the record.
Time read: **7:44**
